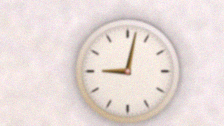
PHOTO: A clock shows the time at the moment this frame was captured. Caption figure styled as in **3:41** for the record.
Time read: **9:02**
